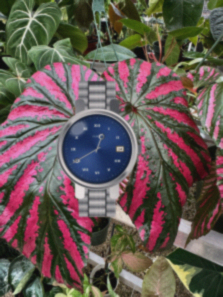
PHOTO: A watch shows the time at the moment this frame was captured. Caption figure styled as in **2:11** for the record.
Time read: **12:40**
